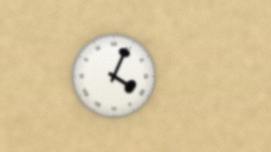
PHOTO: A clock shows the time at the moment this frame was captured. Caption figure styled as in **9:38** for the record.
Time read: **4:04**
